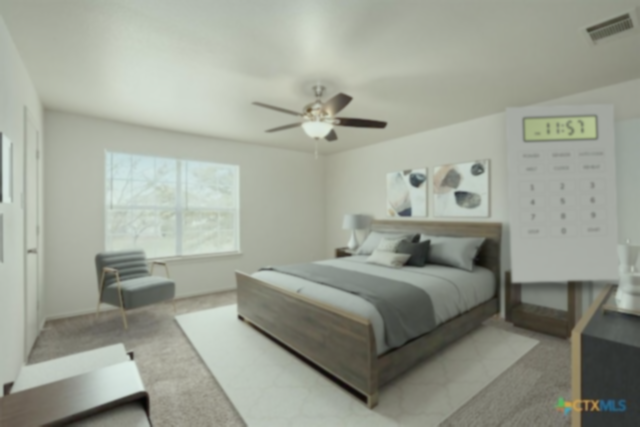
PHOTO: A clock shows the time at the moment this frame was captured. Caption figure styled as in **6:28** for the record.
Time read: **11:57**
